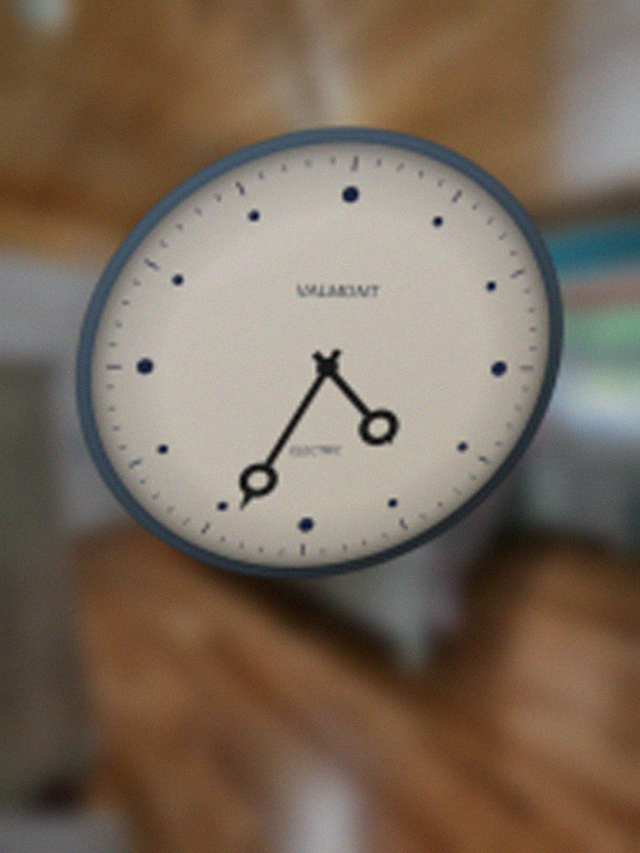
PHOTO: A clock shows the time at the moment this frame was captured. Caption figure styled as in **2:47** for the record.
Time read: **4:34**
